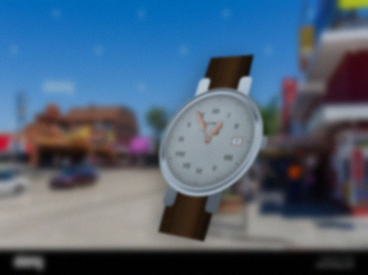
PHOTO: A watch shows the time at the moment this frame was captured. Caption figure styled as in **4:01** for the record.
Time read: **12:54**
